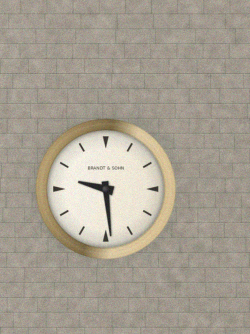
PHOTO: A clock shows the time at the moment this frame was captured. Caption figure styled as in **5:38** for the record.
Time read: **9:29**
